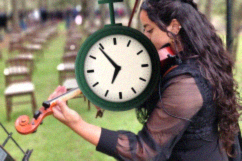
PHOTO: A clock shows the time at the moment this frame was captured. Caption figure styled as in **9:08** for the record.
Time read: **6:54**
